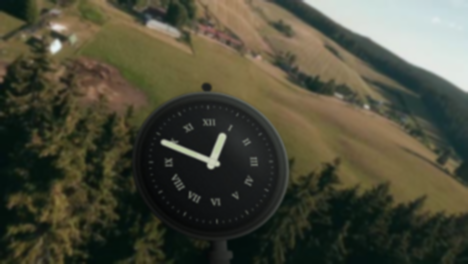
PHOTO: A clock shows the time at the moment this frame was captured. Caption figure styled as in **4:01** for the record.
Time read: **12:49**
